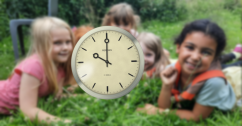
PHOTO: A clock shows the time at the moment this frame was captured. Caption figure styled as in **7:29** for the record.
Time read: **10:00**
